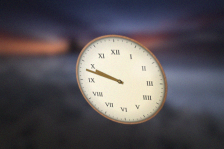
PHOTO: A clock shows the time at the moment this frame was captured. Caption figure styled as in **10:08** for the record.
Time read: **9:48**
